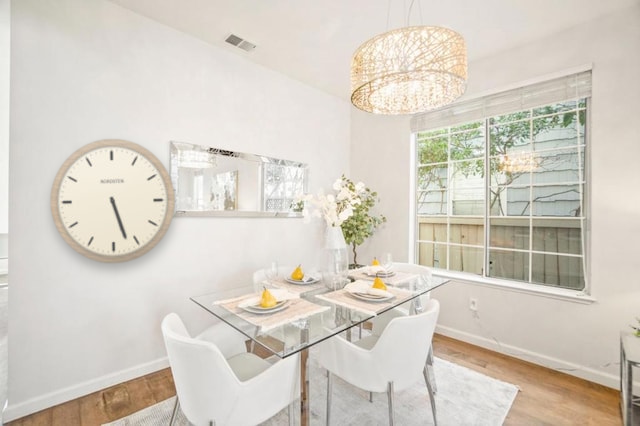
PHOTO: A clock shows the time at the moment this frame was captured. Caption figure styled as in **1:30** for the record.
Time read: **5:27**
